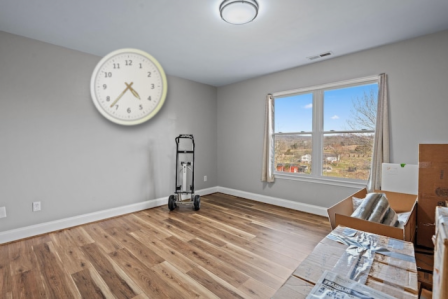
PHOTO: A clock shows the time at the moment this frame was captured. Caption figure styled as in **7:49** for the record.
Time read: **4:37**
